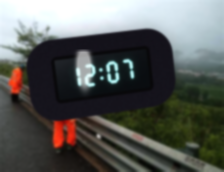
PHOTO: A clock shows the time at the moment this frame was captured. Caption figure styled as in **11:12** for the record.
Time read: **12:07**
